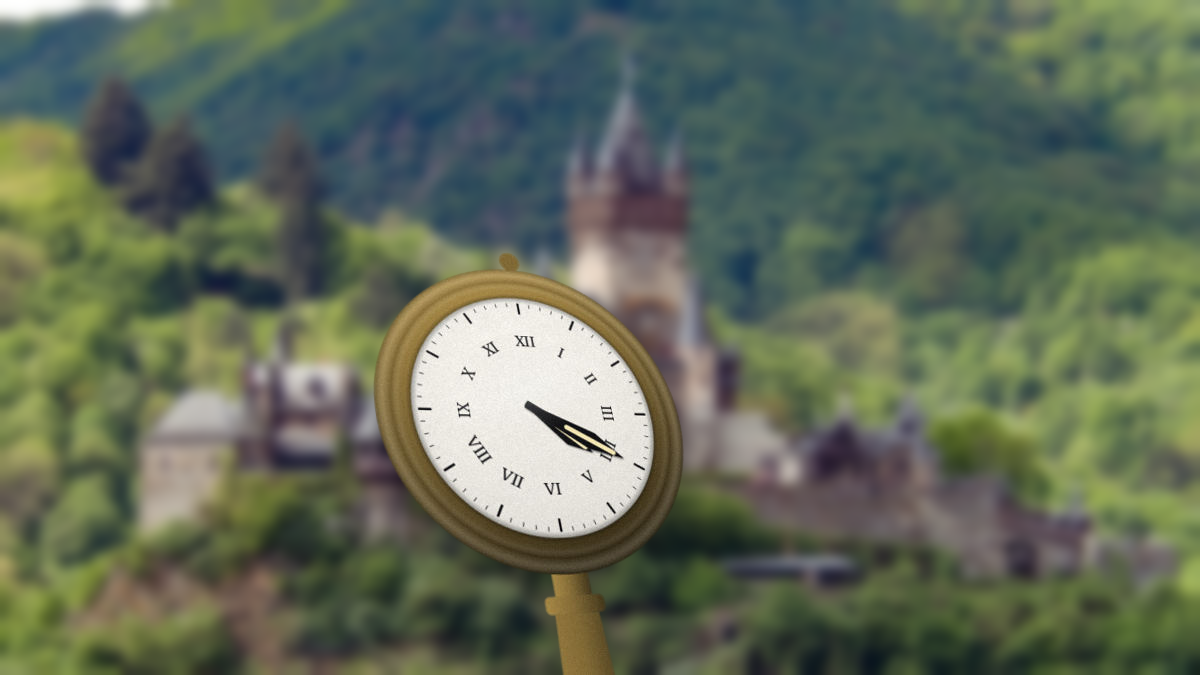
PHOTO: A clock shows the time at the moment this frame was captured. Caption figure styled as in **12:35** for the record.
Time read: **4:20**
